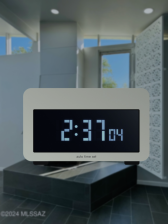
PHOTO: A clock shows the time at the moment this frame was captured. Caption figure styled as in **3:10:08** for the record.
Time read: **2:37:04**
